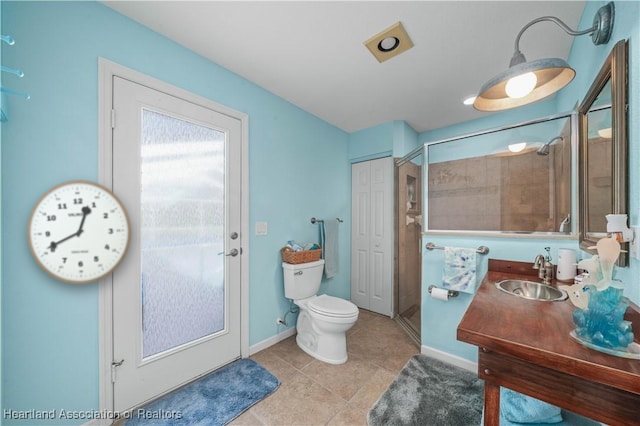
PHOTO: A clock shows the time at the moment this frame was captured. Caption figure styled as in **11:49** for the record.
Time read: **12:41**
